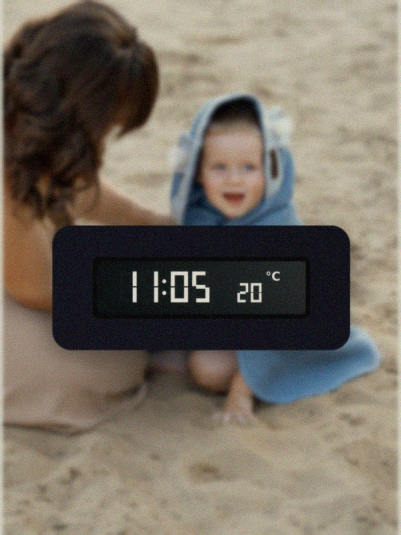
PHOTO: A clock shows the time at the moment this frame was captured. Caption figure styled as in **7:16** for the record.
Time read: **11:05**
